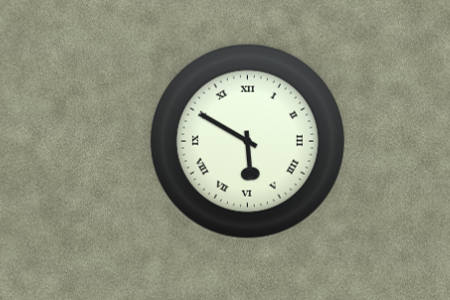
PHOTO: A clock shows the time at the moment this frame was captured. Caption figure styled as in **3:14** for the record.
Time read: **5:50**
